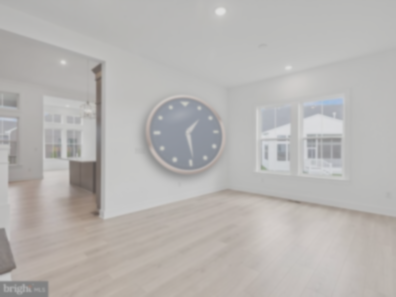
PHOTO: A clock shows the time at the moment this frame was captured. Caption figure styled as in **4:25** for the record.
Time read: **1:29**
